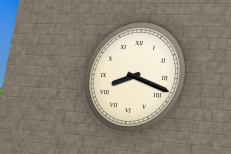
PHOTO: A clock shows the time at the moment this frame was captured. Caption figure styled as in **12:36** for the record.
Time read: **8:18**
